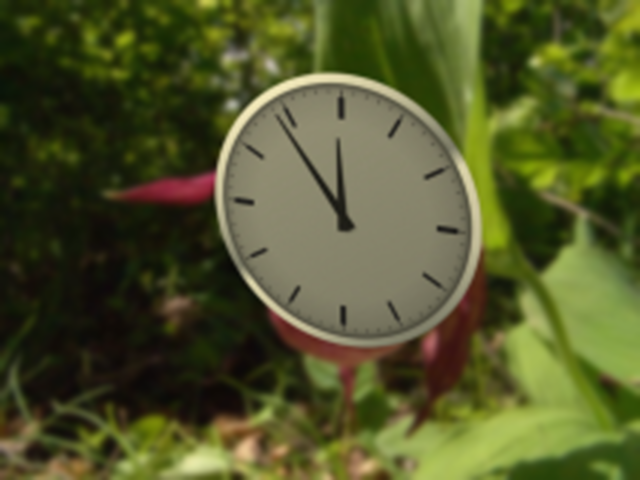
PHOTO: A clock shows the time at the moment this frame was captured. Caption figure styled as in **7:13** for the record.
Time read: **11:54**
